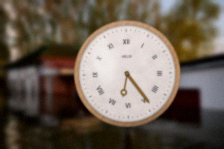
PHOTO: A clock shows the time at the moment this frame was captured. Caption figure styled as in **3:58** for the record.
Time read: **6:24**
